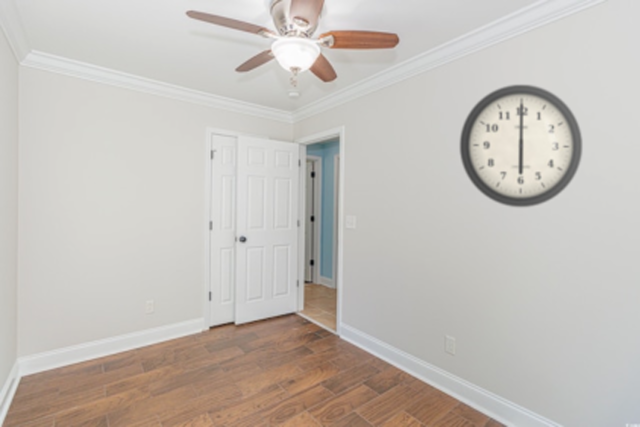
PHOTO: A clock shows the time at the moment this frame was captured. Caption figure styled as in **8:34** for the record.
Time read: **6:00**
